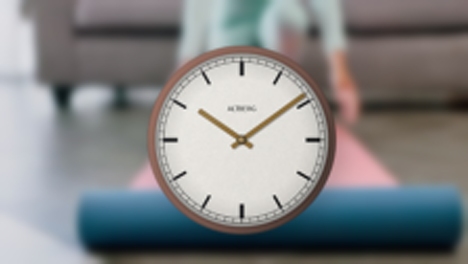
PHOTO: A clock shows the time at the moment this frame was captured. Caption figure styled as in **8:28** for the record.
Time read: **10:09**
